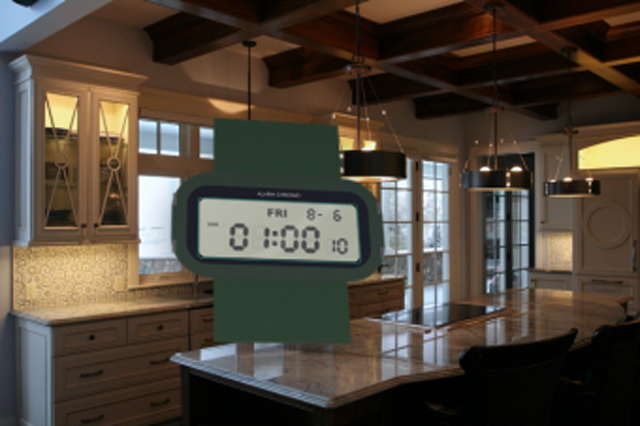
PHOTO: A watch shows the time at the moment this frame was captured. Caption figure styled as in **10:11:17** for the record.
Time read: **1:00:10**
